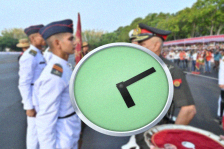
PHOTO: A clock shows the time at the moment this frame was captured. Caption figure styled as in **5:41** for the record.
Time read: **5:10**
